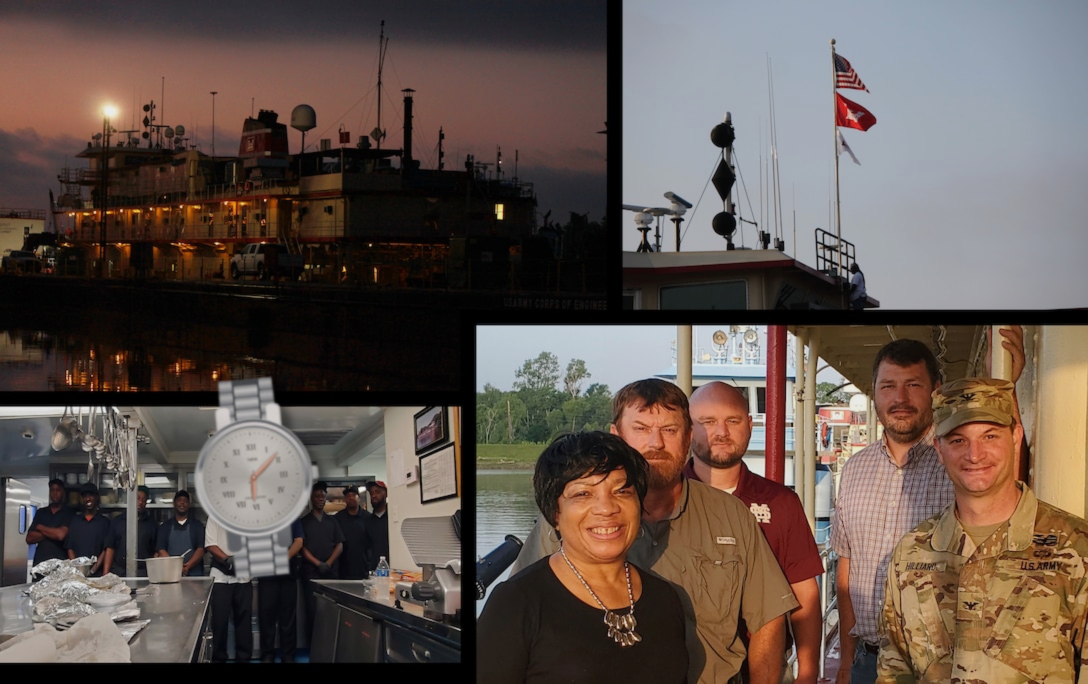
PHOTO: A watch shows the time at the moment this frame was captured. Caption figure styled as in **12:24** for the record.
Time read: **6:08**
